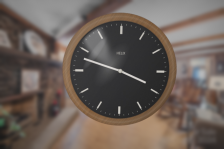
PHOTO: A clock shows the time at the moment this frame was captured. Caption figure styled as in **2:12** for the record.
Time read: **3:48**
